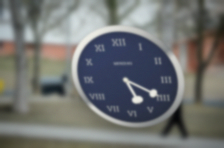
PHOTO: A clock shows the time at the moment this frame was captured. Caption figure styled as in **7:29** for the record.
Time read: **5:20**
